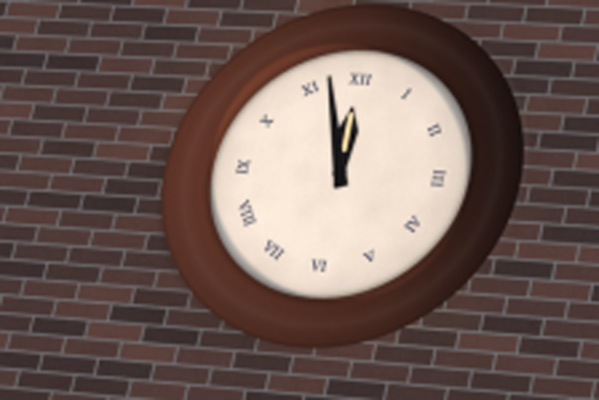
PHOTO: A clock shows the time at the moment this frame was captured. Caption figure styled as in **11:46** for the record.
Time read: **11:57**
